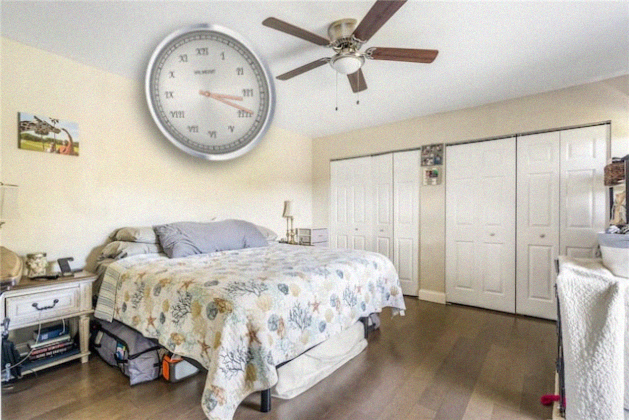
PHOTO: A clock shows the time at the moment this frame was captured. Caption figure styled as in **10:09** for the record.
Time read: **3:19**
